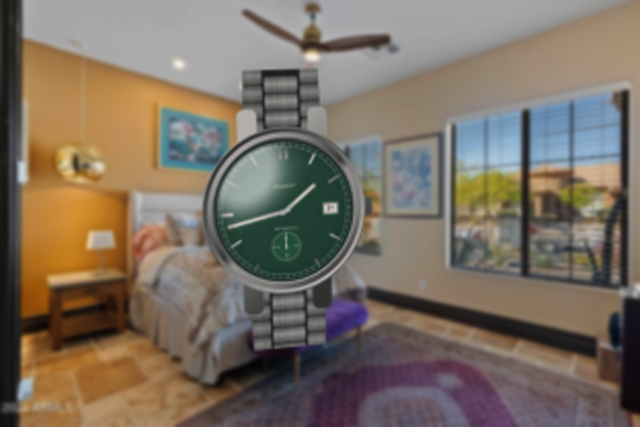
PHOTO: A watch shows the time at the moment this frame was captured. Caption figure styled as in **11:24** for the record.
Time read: **1:43**
